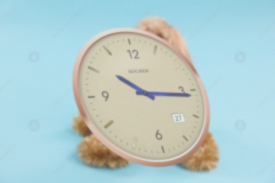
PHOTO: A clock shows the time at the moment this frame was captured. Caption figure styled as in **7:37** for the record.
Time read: **10:16**
